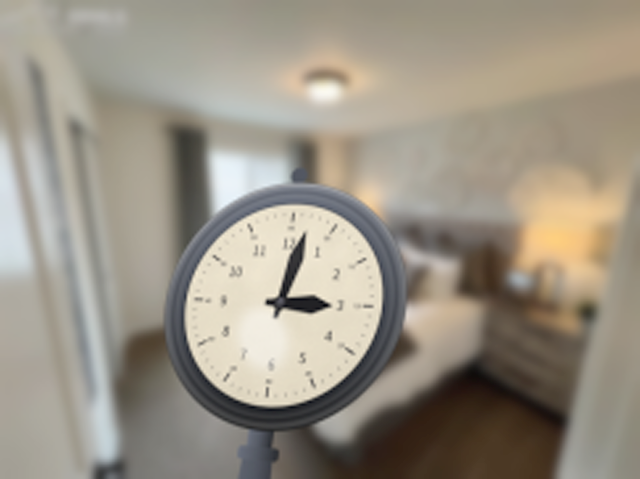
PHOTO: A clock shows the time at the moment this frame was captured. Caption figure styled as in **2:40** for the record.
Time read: **3:02**
